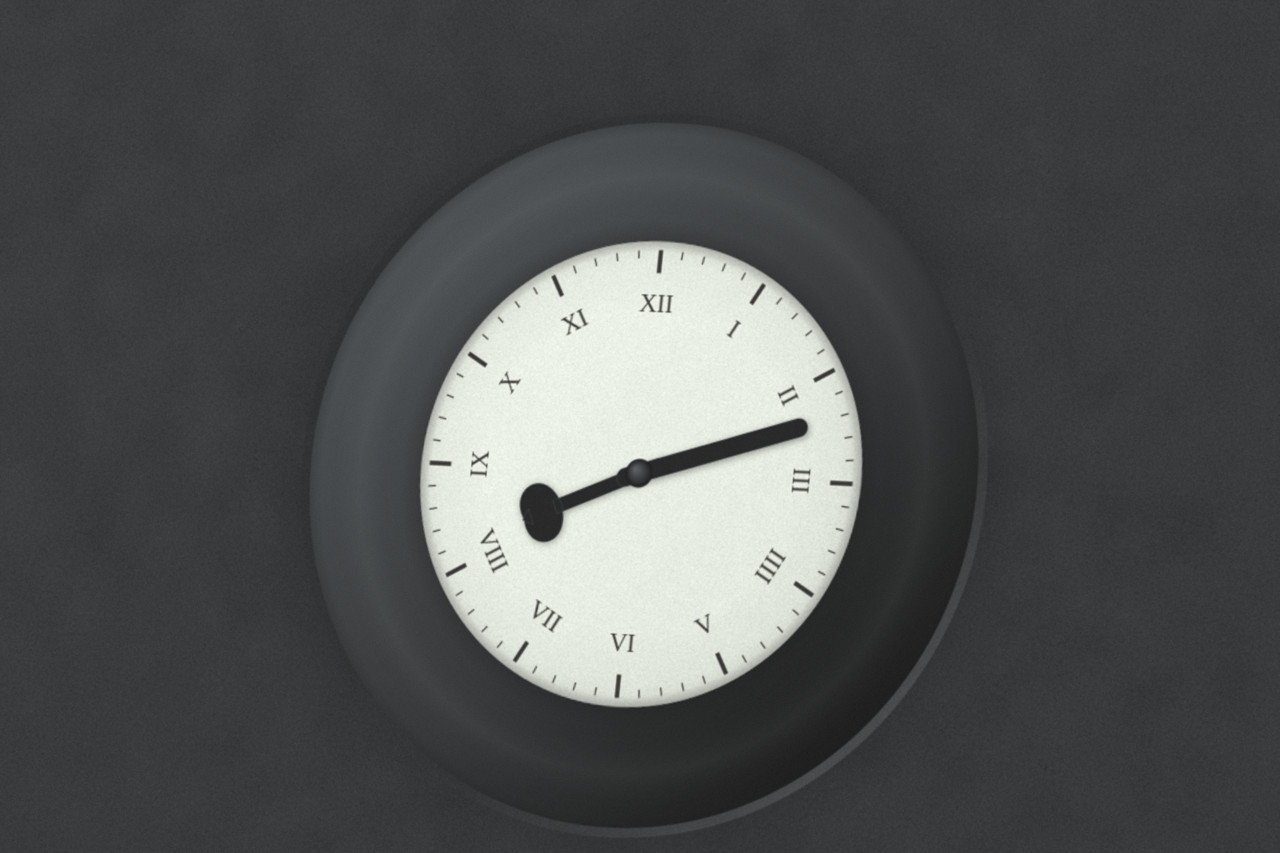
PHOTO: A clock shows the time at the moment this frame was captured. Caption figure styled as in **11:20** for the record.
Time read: **8:12**
